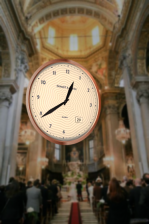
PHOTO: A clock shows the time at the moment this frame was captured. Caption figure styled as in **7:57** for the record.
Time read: **12:39**
